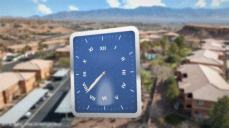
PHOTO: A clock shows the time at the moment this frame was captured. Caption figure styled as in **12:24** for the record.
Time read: **7:38**
